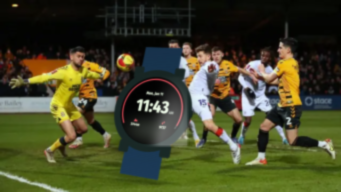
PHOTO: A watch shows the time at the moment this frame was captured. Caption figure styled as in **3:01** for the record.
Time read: **11:43**
